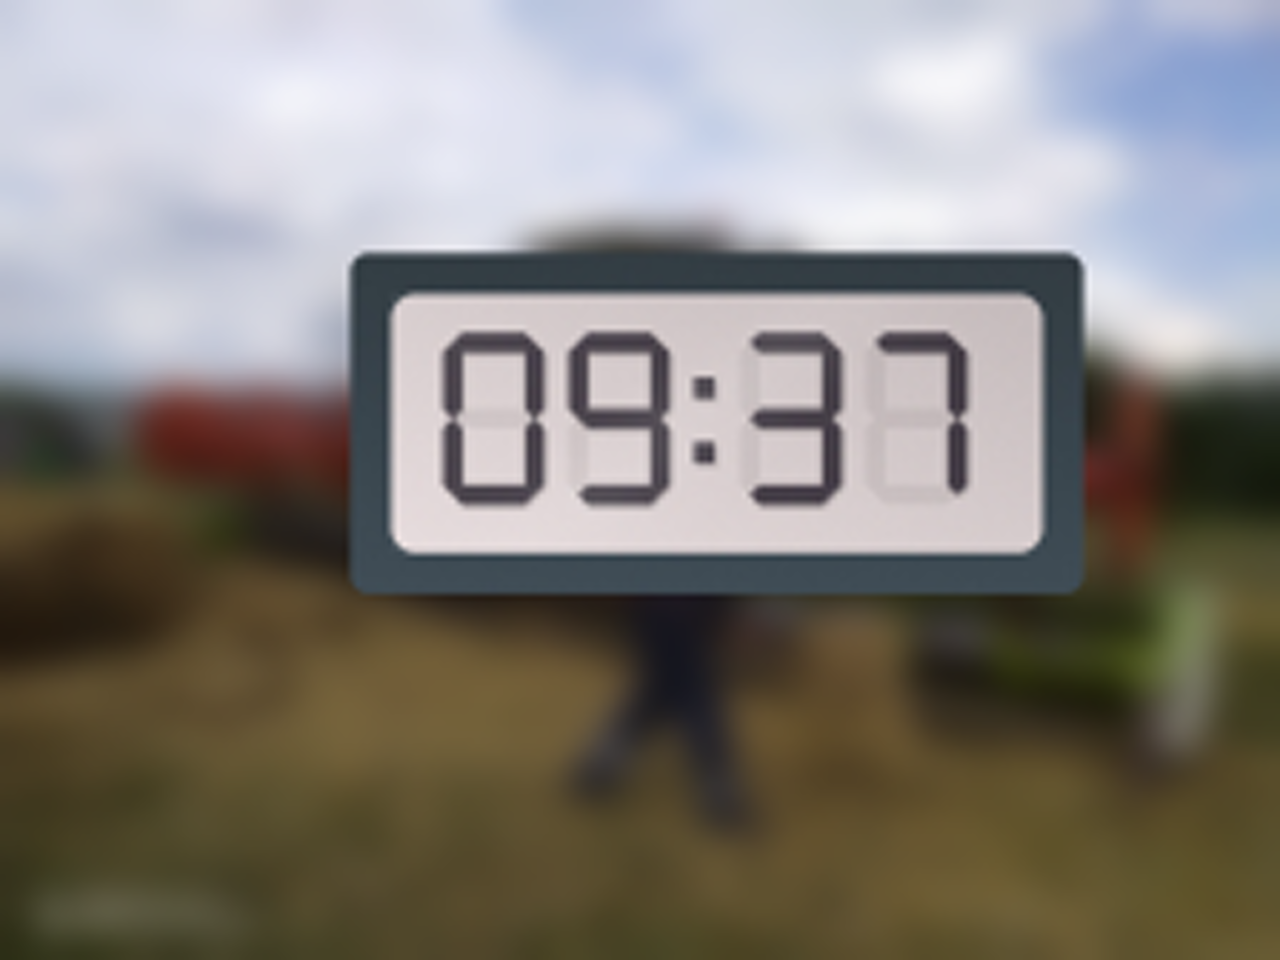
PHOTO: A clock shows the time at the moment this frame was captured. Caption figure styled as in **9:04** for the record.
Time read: **9:37**
